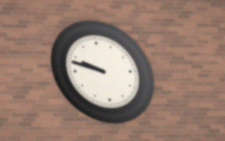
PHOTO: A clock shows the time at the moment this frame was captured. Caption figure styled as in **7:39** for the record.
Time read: **9:48**
